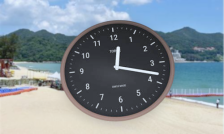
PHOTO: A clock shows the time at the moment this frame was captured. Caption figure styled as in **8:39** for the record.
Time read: **12:18**
